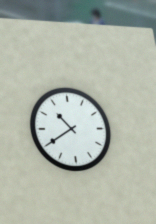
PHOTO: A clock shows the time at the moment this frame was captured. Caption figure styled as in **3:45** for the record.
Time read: **10:40**
